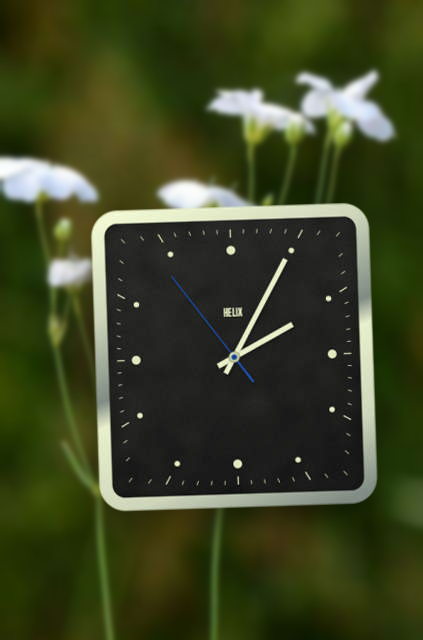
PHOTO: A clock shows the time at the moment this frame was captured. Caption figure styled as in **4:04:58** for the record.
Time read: **2:04:54**
